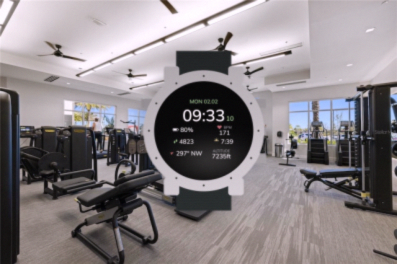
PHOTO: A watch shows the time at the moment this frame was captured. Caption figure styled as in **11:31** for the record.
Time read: **9:33**
